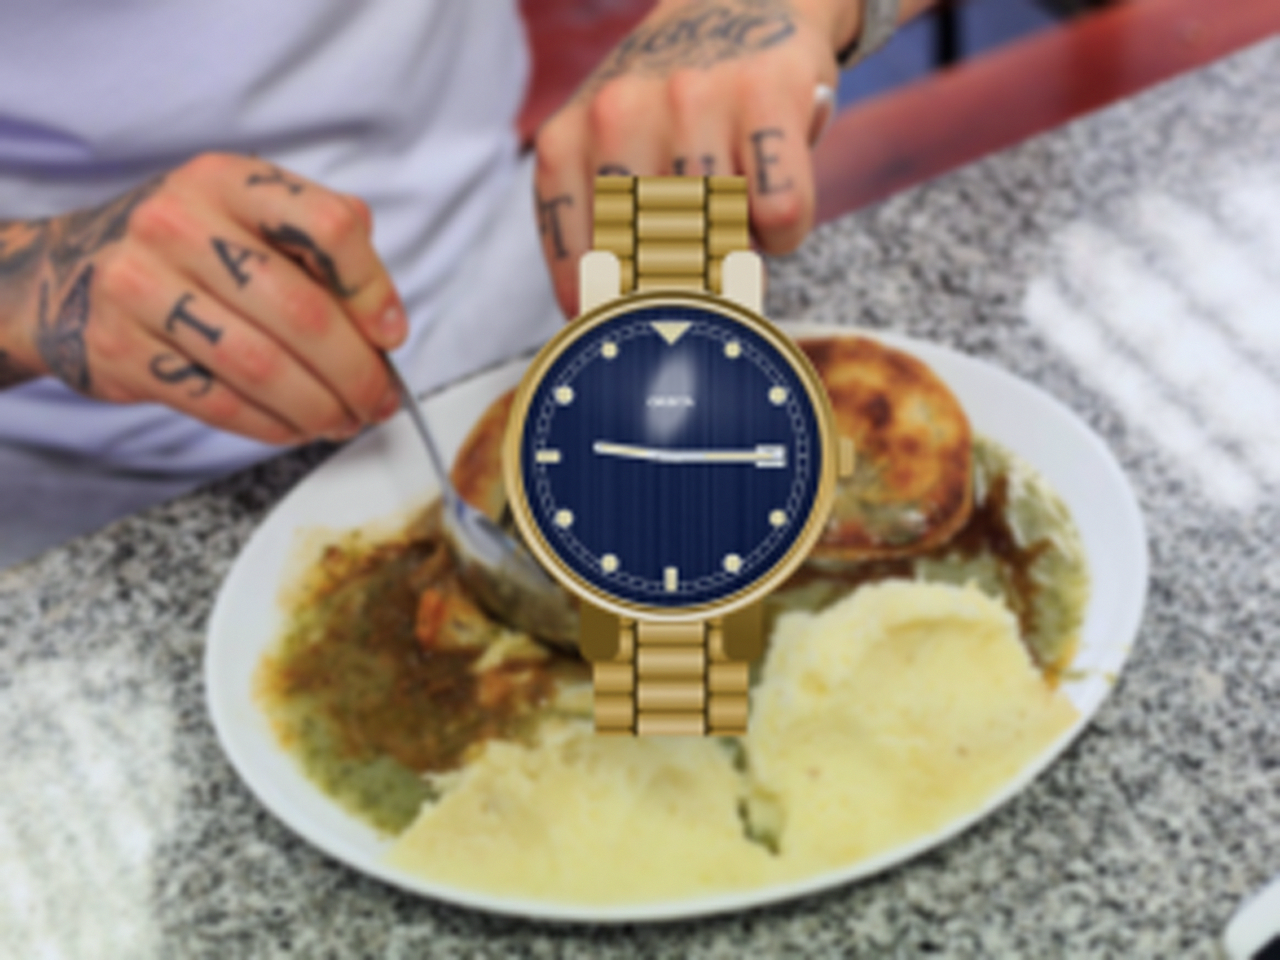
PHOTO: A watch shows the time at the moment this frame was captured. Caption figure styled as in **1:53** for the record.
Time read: **9:15**
